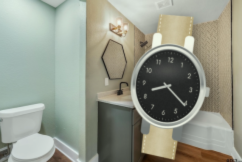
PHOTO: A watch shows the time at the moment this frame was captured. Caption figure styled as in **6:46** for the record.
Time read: **8:21**
